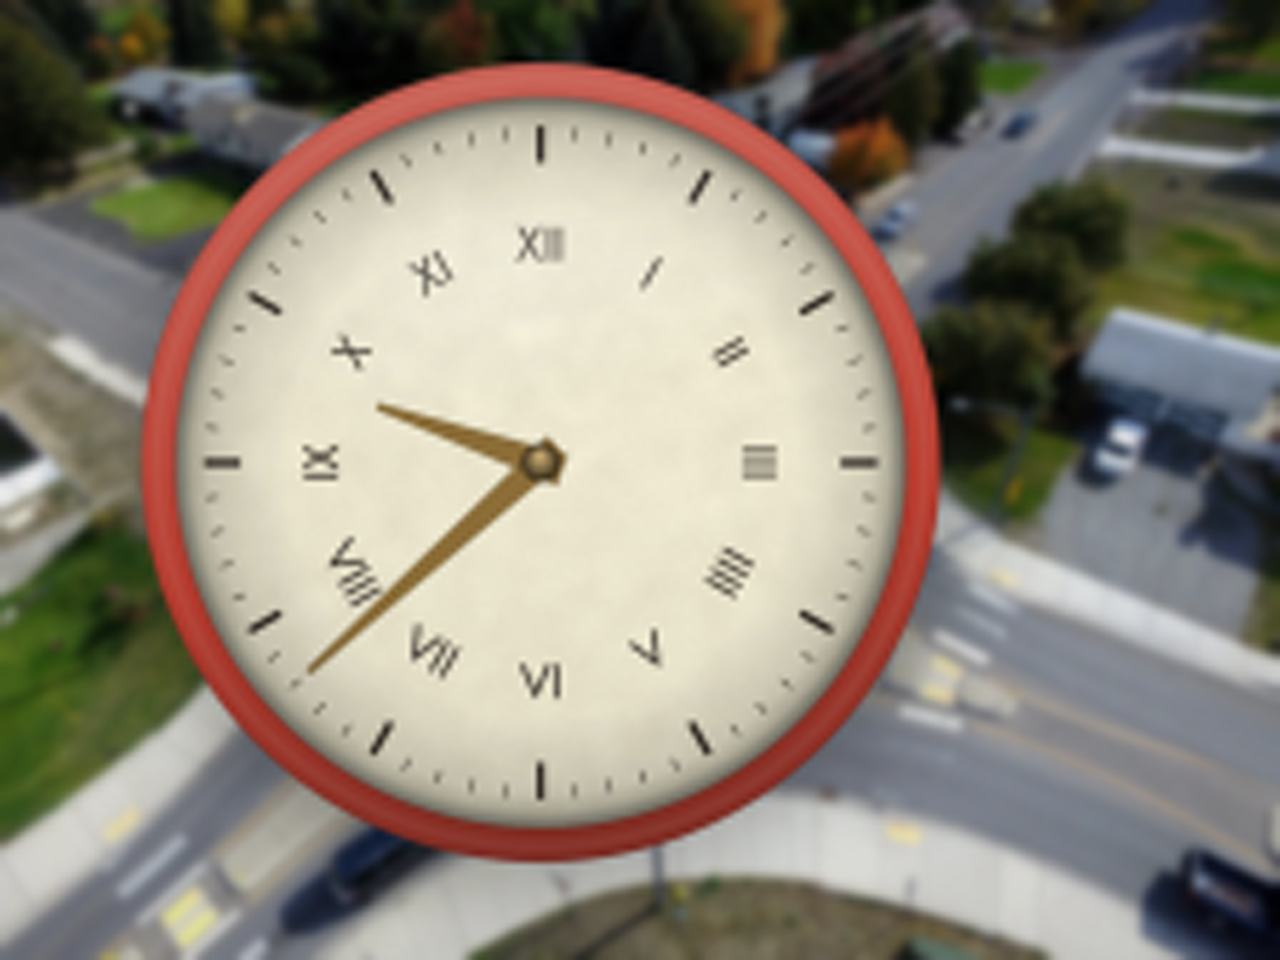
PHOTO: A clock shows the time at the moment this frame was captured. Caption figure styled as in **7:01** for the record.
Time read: **9:38**
